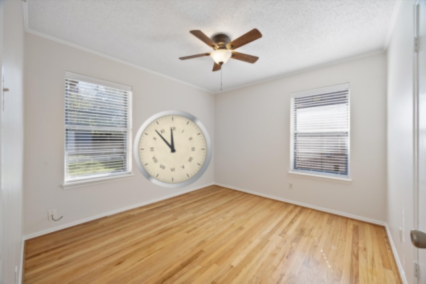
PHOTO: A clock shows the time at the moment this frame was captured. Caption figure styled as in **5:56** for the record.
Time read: **11:53**
